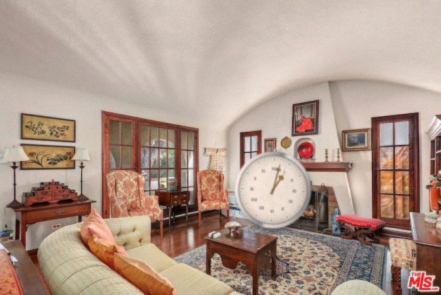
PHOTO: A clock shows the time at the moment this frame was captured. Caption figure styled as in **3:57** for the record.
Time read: **1:02**
